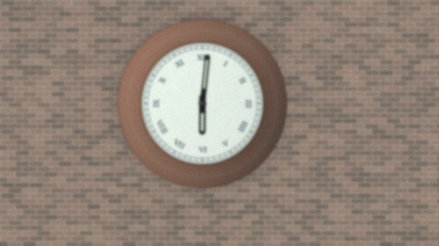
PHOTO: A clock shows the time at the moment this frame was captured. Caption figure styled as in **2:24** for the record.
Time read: **6:01**
